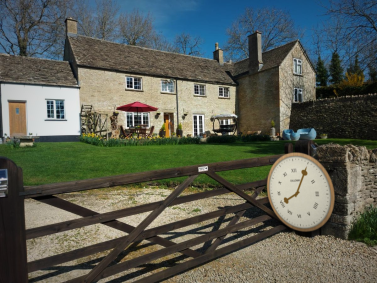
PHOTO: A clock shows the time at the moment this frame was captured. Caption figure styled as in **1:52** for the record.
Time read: **8:05**
